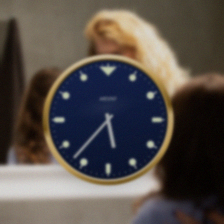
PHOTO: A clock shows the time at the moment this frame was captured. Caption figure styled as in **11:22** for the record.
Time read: **5:37**
